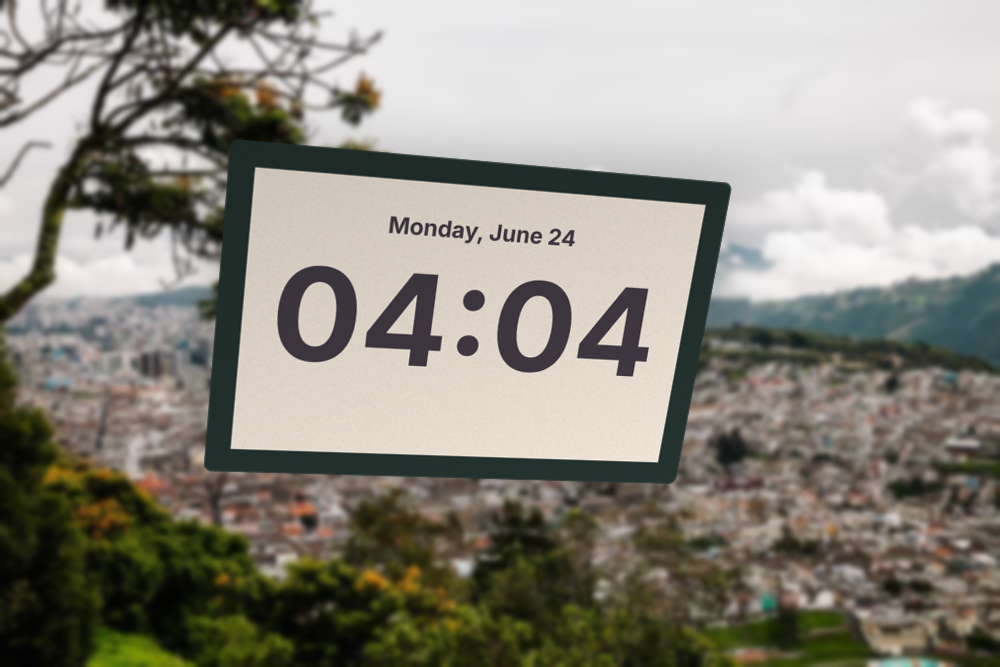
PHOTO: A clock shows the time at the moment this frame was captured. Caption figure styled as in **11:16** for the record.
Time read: **4:04**
